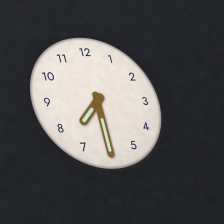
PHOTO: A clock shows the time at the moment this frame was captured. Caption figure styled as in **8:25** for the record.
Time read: **7:30**
